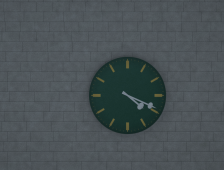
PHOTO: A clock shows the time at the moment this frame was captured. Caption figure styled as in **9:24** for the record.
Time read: **4:19**
